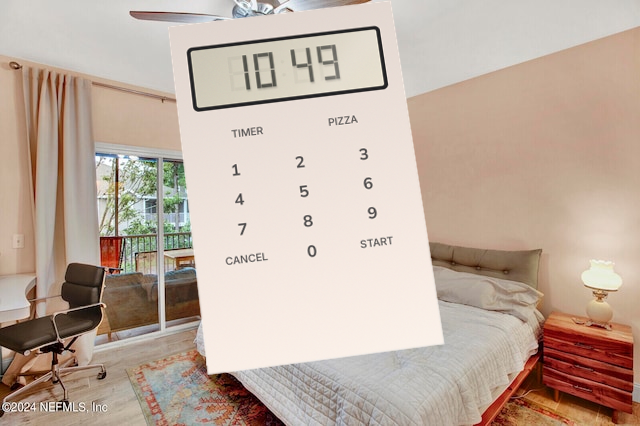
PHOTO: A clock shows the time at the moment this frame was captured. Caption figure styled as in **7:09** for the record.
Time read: **10:49**
